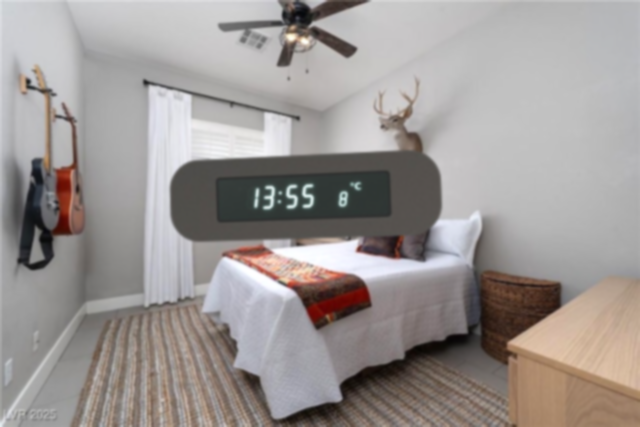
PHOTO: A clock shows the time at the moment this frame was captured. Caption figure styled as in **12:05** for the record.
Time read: **13:55**
